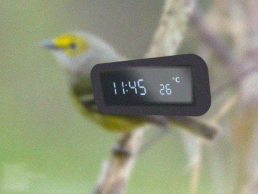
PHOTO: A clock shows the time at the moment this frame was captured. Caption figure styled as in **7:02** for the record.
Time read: **11:45**
